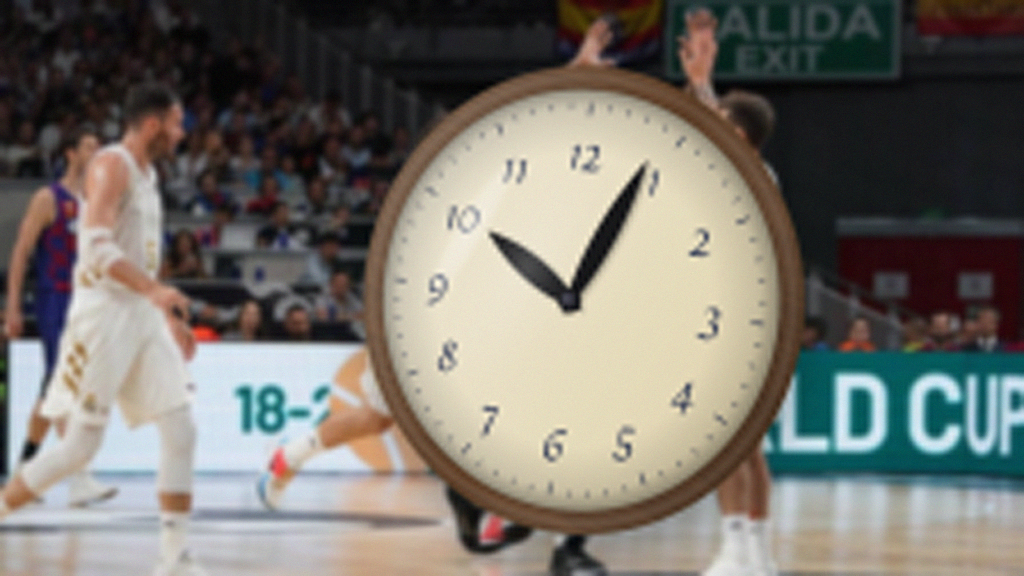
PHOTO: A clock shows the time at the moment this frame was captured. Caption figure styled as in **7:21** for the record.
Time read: **10:04**
